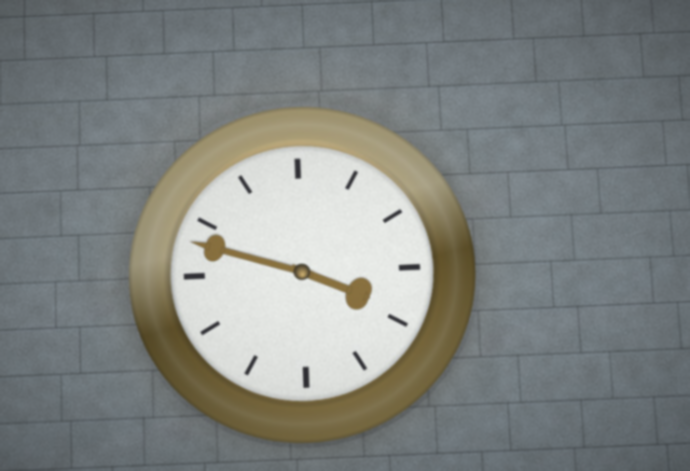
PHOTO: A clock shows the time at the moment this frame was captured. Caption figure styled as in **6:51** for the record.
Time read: **3:48**
